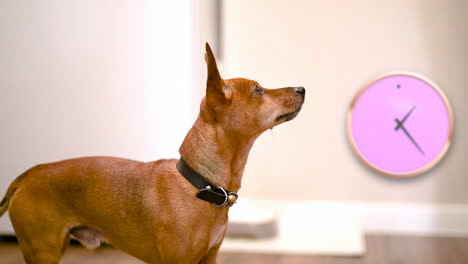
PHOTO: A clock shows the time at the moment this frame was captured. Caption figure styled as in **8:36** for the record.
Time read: **1:24**
